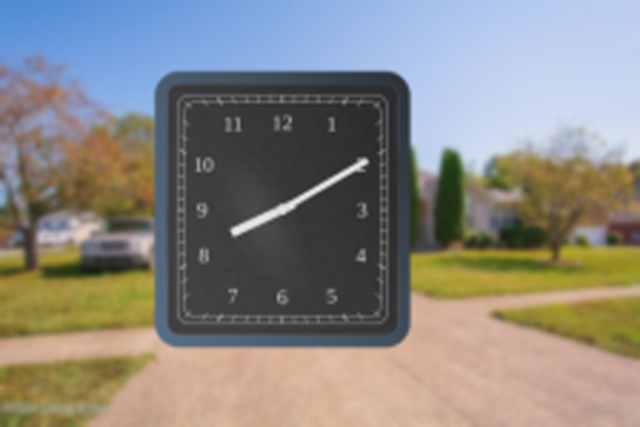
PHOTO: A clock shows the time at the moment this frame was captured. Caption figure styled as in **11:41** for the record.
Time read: **8:10**
